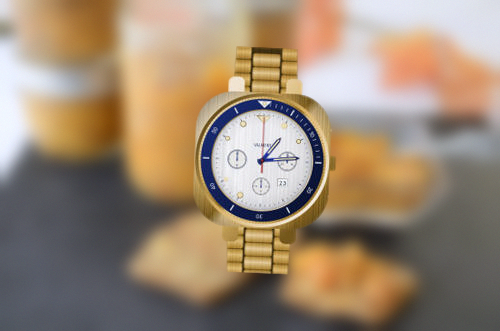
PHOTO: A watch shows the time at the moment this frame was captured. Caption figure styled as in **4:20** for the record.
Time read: **1:14**
